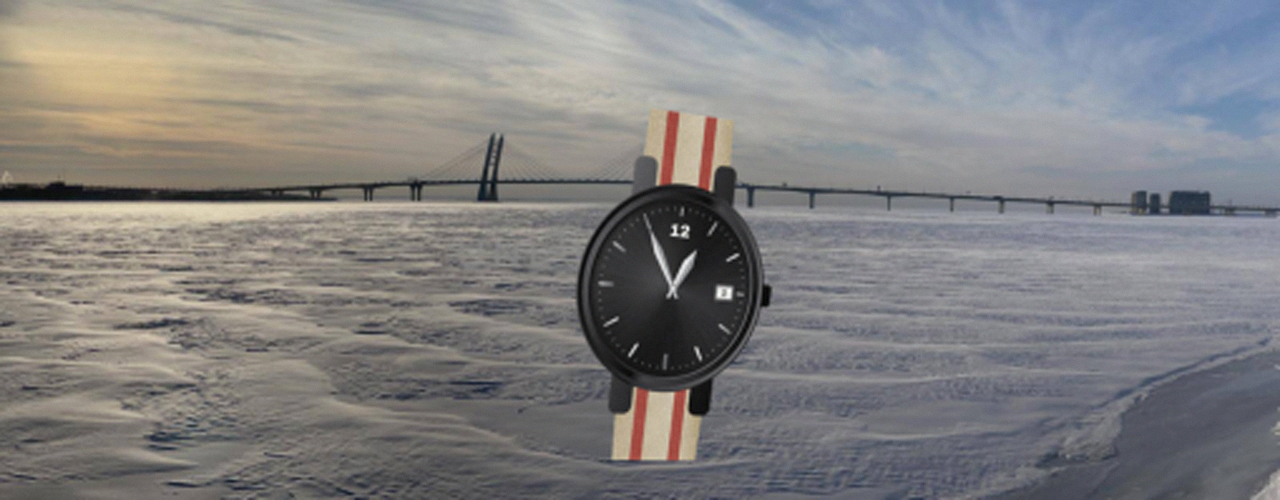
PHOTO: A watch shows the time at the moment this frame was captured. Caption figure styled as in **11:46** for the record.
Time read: **12:55**
